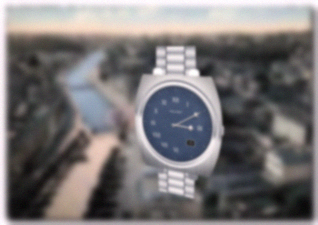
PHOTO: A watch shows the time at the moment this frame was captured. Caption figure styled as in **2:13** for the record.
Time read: **3:10**
